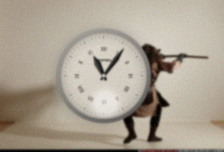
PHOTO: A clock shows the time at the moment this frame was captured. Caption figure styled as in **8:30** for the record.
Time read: **11:06**
